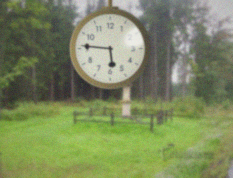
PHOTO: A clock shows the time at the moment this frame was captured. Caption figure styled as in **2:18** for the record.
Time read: **5:46**
